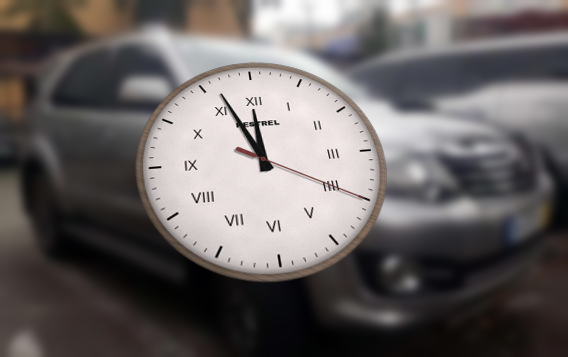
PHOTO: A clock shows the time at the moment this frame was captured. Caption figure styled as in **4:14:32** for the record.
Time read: **11:56:20**
